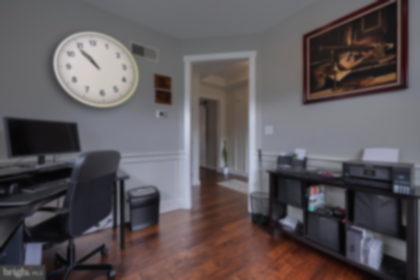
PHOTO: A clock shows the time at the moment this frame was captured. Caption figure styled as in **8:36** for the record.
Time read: **10:54**
